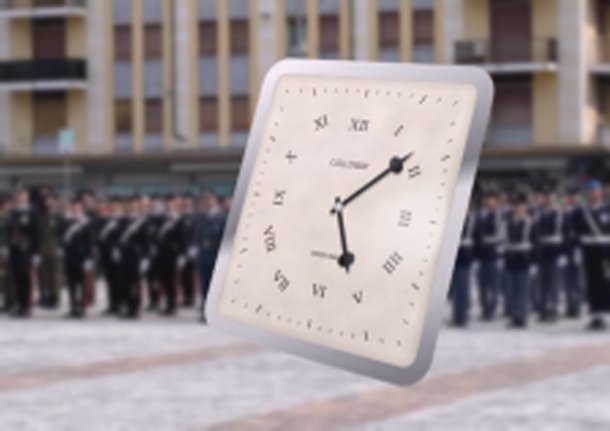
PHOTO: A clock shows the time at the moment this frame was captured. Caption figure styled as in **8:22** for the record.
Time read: **5:08**
